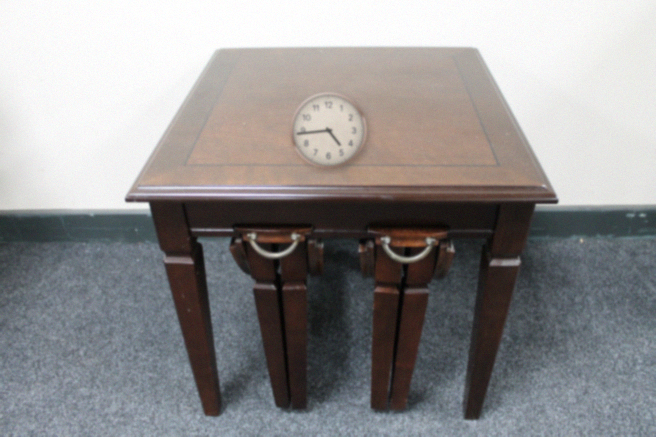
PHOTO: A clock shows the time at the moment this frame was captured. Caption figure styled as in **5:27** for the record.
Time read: **4:44**
